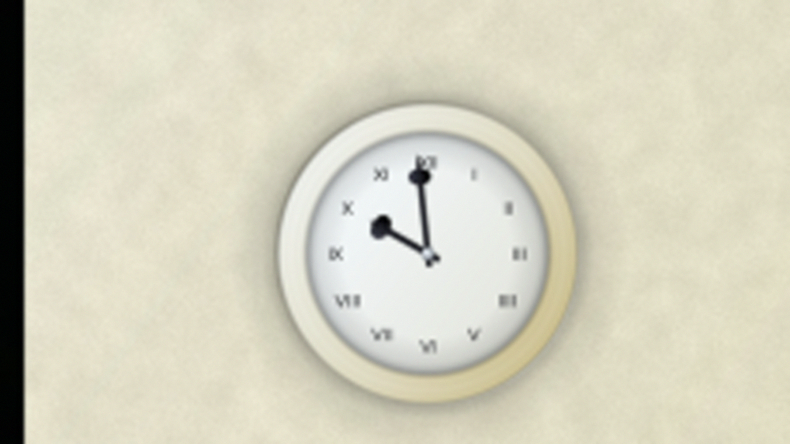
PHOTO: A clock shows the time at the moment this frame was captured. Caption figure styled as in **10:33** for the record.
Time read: **9:59**
